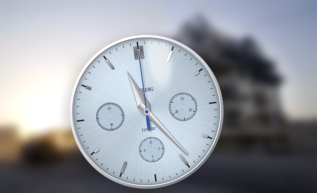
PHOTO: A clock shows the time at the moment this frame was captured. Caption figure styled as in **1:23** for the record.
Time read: **11:24**
